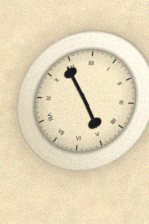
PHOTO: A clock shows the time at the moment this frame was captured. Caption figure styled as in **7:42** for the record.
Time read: **4:54**
